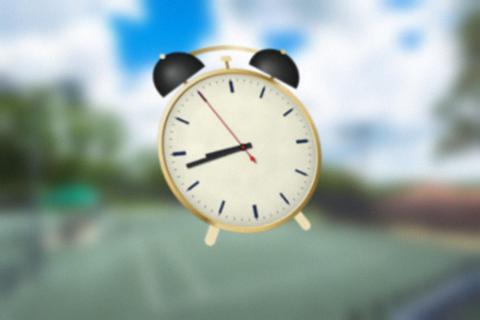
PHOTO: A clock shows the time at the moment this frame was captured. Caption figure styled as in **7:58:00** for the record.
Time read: **8:42:55**
